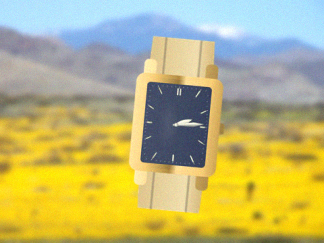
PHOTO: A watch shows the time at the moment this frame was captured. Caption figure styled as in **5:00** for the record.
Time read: **2:14**
